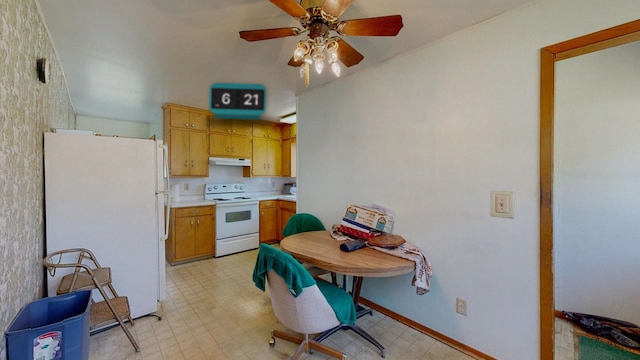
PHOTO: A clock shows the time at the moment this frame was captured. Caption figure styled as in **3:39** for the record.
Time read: **6:21**
